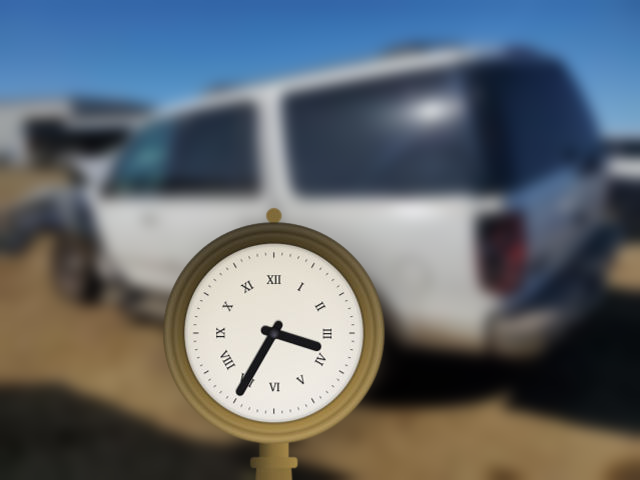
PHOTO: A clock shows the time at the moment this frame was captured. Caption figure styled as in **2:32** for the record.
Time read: **3:35**
